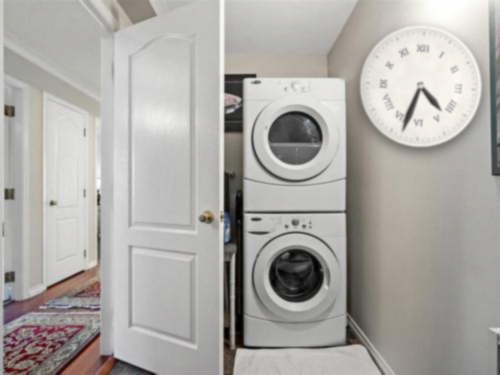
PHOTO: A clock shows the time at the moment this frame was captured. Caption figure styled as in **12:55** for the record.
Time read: **4:33**
